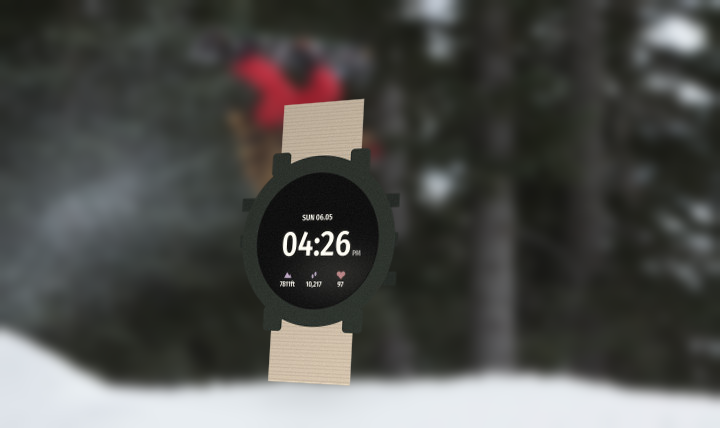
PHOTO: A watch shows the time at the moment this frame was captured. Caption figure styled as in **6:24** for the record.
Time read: **4:26**
